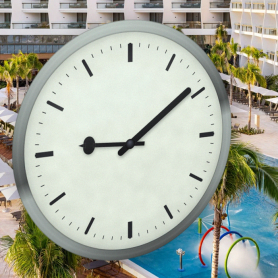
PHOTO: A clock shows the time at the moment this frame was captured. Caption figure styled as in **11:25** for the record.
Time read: **9:09**
